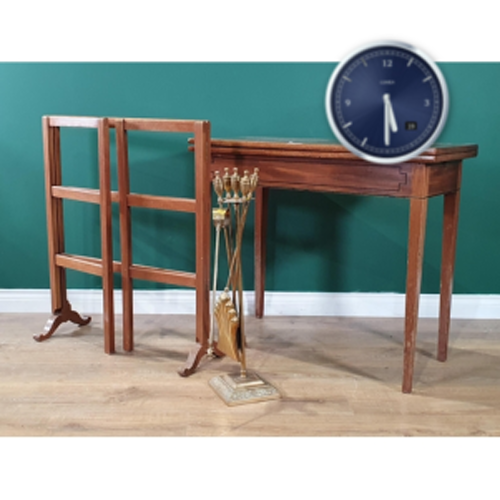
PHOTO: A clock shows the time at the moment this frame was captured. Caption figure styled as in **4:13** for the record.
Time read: **5:30**
